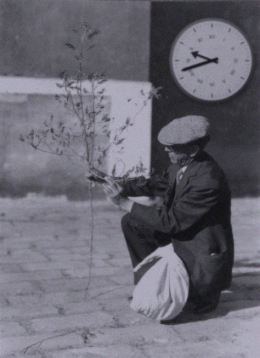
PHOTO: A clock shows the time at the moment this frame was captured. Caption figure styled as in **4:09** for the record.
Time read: **9:42**
